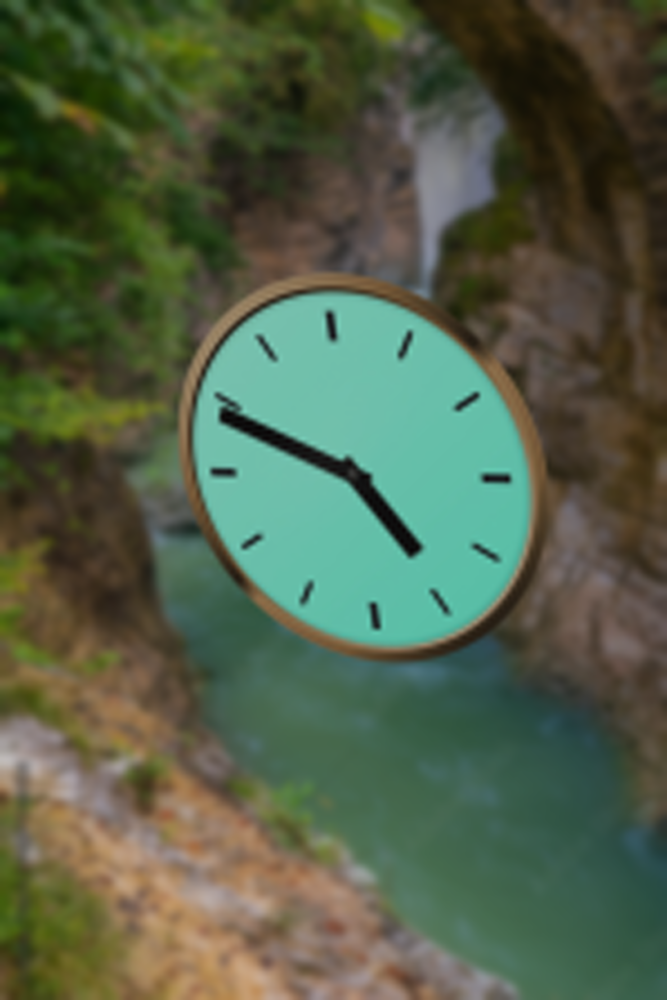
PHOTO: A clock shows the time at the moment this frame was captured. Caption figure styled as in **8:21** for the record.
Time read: **4:49**
